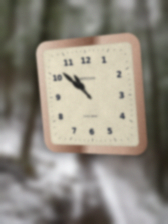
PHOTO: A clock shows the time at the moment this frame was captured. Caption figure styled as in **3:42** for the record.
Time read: **10:52**
